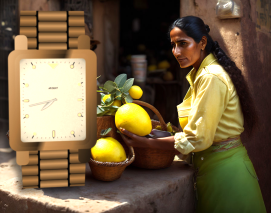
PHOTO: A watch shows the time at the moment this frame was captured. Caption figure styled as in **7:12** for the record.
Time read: **7:43**
